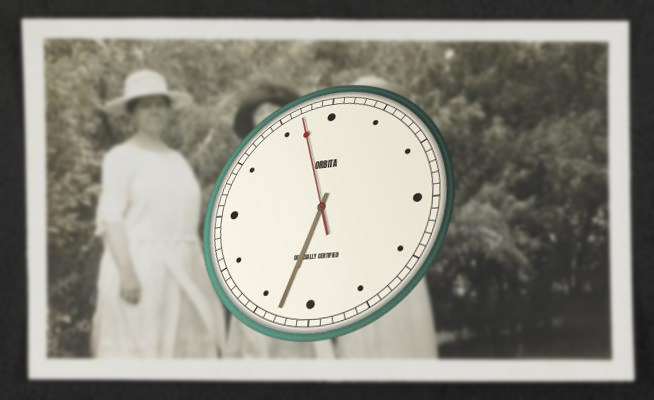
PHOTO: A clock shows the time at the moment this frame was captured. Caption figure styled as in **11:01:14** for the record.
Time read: **6:32:57**
